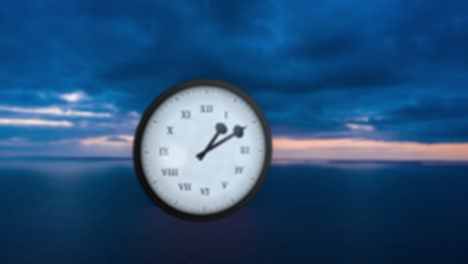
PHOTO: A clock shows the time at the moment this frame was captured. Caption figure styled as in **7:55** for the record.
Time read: **1:10**
